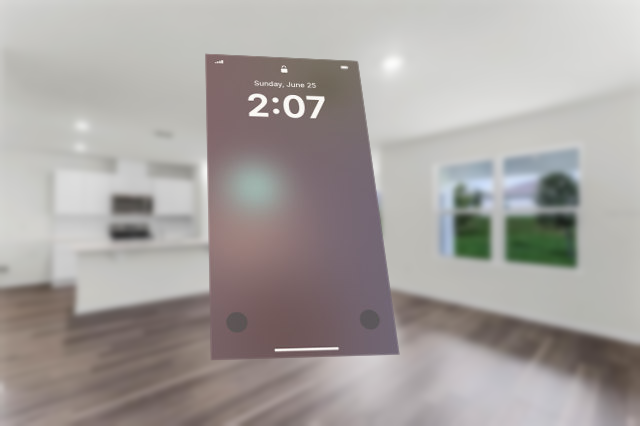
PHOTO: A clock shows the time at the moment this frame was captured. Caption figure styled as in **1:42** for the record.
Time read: **2:07**
